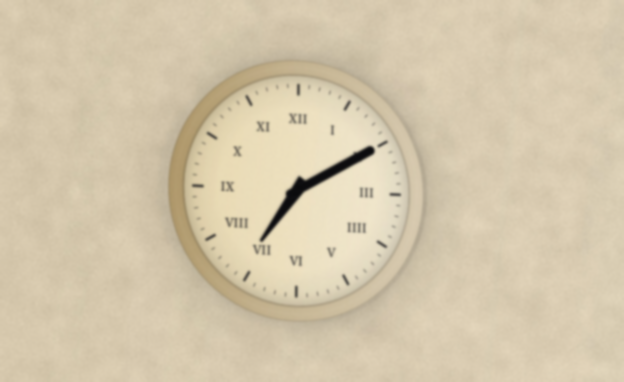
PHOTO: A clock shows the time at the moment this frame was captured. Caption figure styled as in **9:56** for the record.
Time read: **7:10**
